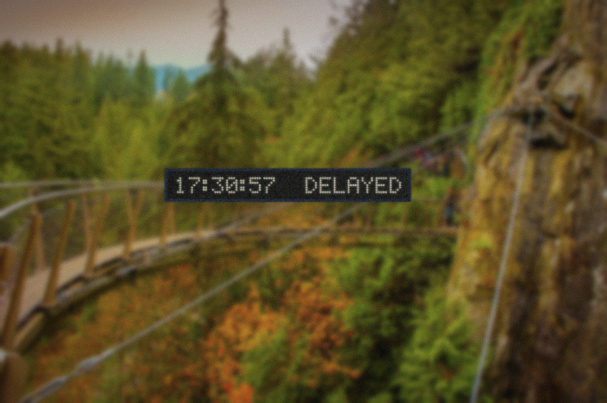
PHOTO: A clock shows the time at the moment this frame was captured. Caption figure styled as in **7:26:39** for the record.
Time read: **17:30:57**
